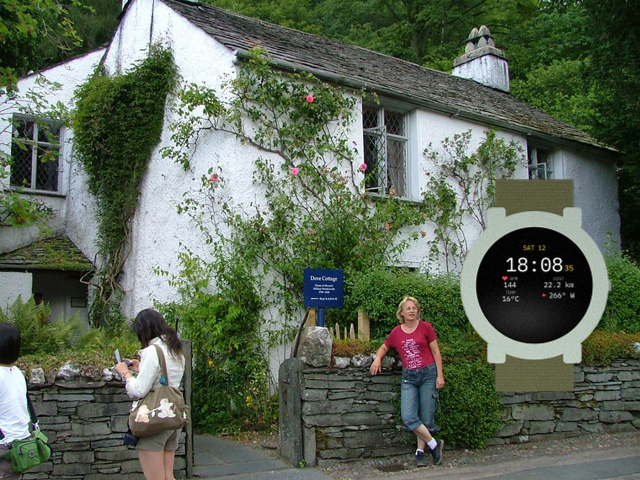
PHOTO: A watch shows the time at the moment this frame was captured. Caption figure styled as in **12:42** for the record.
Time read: **18:08**
